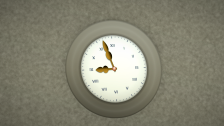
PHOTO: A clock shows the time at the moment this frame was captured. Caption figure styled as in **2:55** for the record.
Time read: **8:57**
